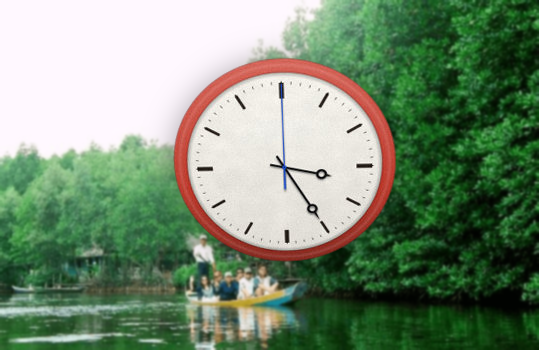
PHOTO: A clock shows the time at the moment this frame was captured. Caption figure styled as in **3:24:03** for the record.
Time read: **3:25:00**
